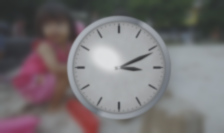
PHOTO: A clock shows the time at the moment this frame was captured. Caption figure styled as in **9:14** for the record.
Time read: **3:11**
